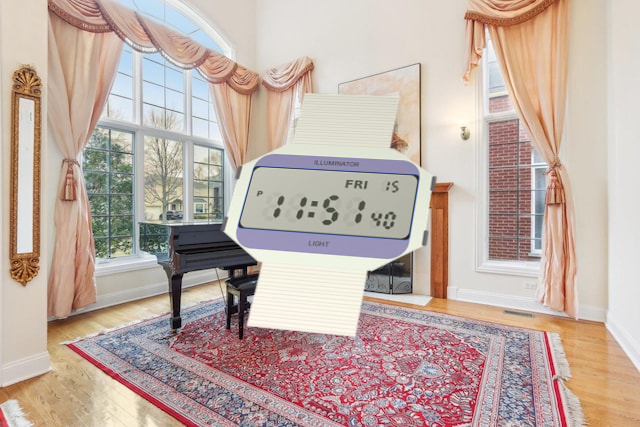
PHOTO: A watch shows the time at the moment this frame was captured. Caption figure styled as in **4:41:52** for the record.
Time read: **11:51:40**
